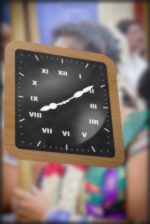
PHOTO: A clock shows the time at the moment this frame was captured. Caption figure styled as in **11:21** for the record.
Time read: **8:09**
